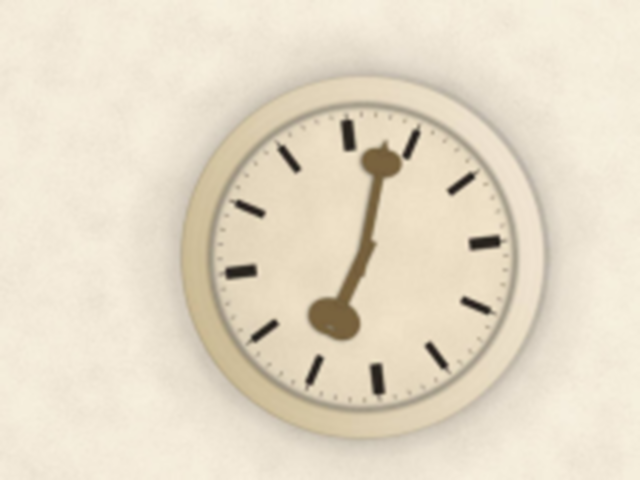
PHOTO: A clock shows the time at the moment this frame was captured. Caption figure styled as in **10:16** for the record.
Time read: **7:03**
